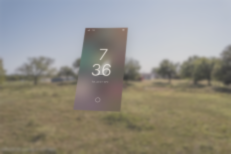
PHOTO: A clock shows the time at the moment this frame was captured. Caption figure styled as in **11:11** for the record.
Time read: **7:36**
